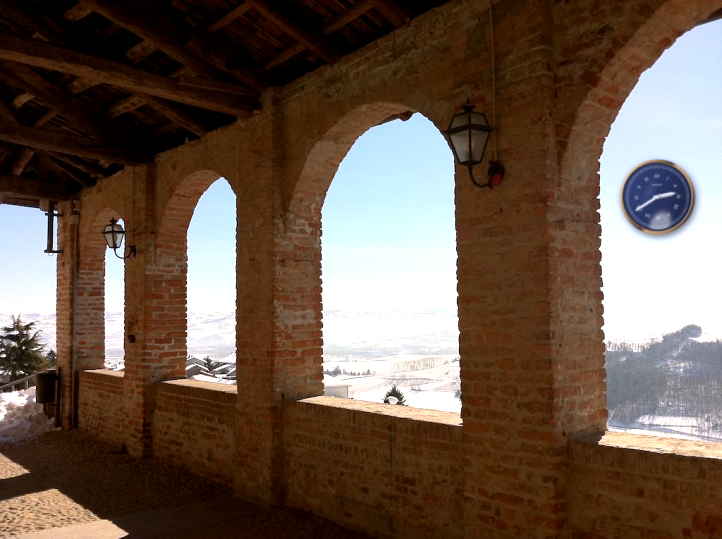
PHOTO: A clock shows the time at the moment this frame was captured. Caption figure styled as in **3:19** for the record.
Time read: **2:40**
